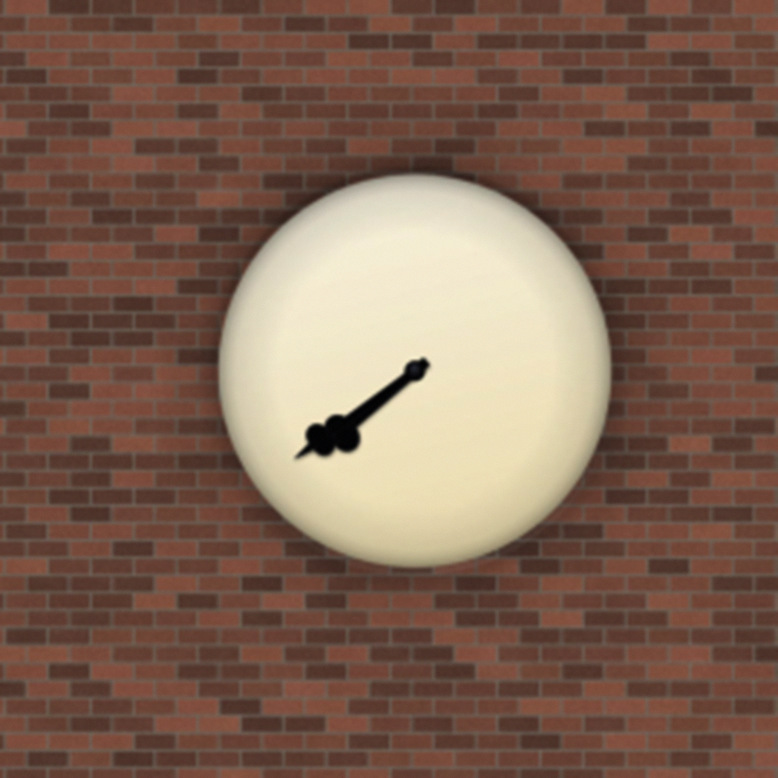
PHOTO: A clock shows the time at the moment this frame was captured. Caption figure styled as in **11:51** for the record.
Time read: **7:39**
